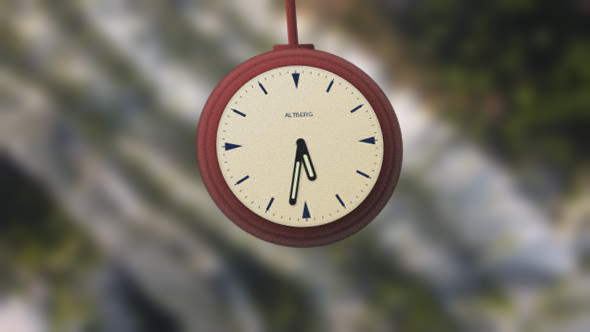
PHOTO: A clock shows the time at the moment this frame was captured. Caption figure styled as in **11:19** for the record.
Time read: **5:32**
